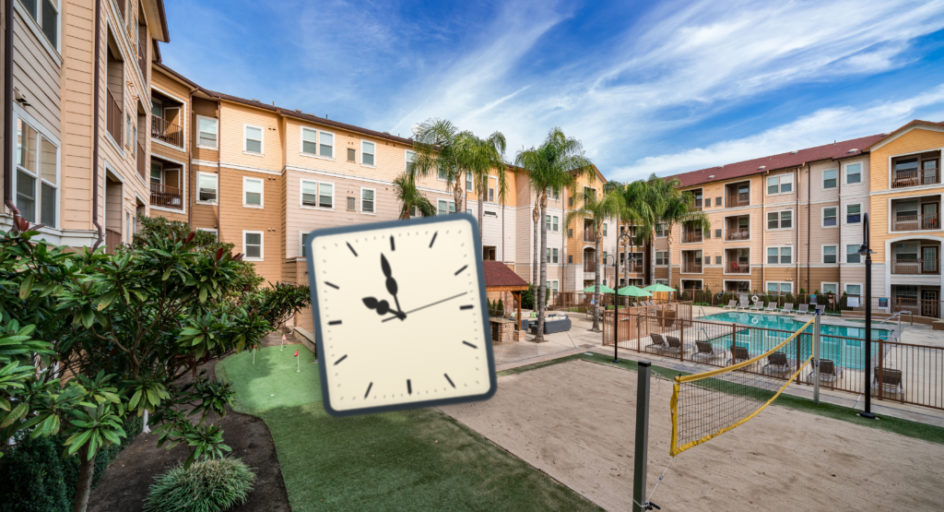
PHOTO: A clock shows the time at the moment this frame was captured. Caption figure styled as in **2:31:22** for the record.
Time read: **9:58:13**
